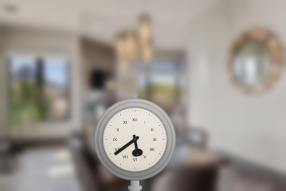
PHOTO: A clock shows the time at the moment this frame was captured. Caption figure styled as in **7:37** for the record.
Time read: **5:39**
